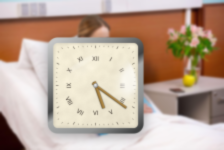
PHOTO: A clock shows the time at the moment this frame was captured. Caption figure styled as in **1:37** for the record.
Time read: **5:21**
